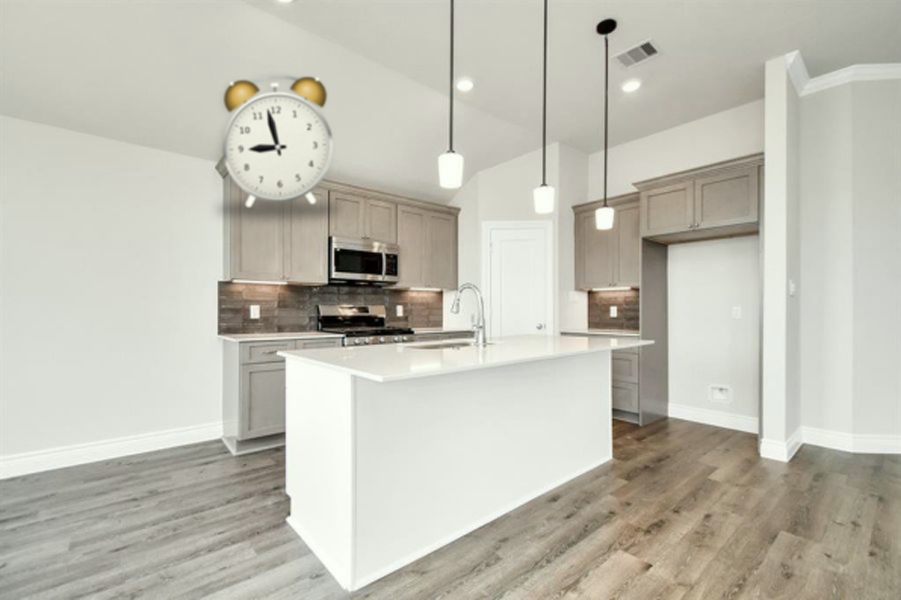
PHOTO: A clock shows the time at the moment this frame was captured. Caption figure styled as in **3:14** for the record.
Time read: **8:58**
